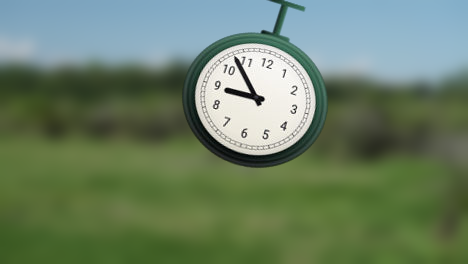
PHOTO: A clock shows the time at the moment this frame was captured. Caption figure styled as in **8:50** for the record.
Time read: **8:53**
